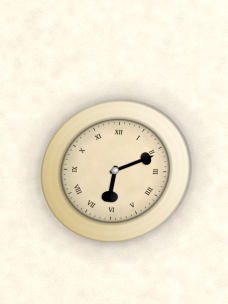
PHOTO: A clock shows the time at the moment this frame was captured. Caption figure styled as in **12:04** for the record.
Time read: **6:11**
